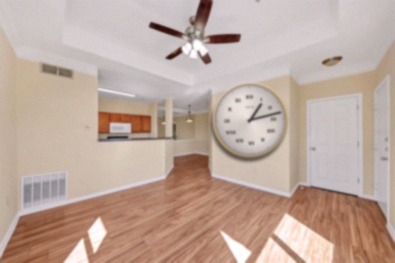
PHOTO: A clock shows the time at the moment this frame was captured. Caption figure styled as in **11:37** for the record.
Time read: **1:13**
